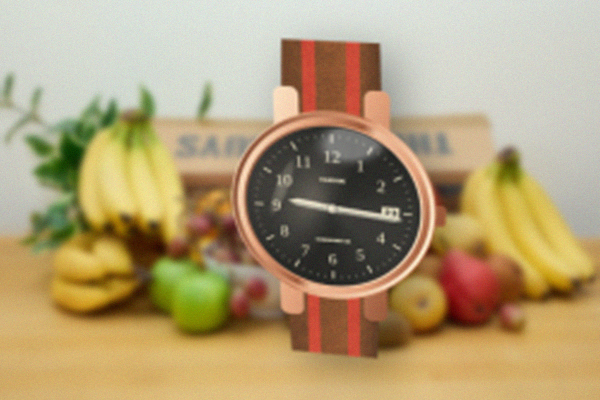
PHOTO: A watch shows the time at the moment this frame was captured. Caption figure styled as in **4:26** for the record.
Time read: **9:16**
